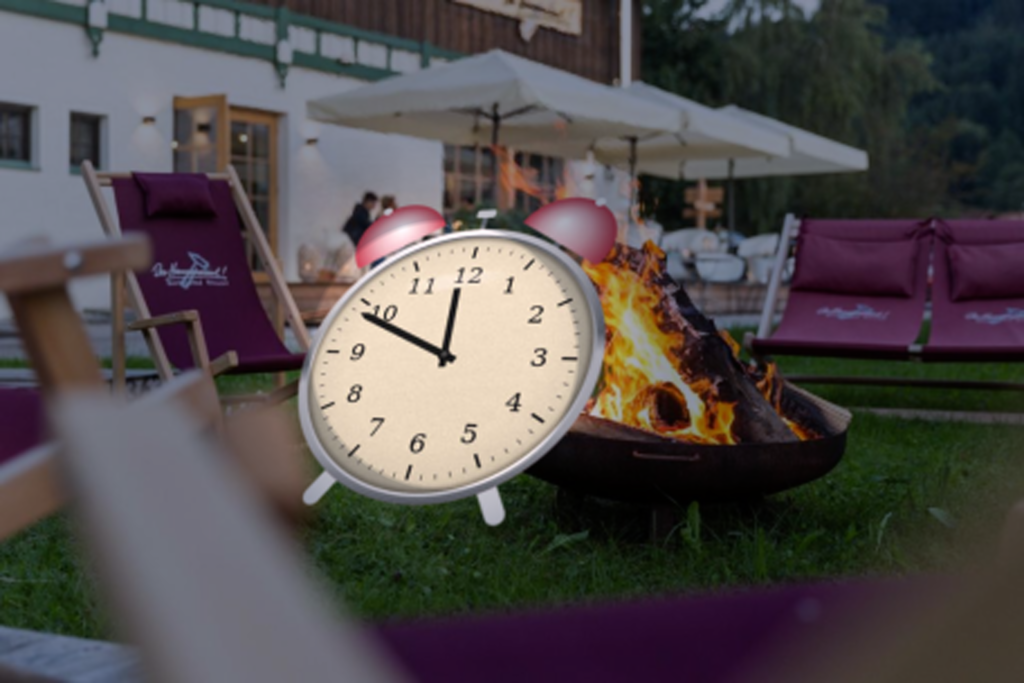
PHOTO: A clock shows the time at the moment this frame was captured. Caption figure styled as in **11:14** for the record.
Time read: **11:49**
